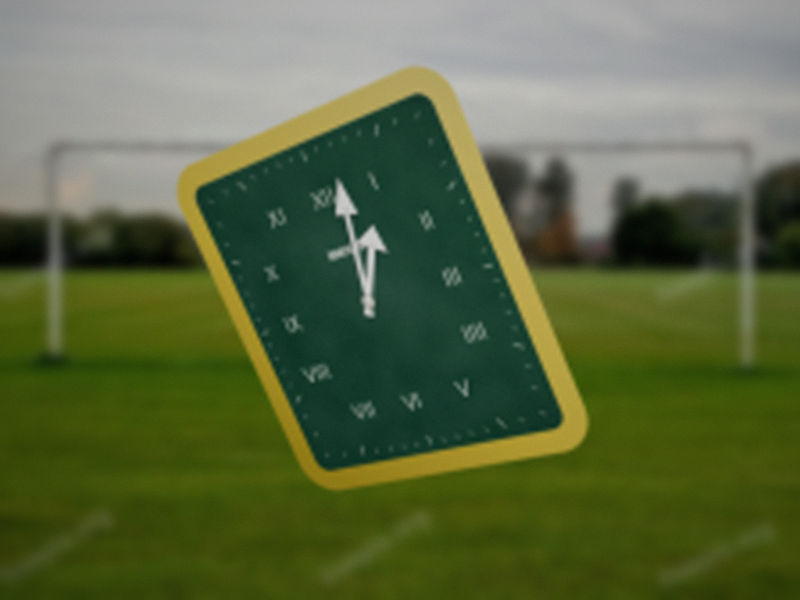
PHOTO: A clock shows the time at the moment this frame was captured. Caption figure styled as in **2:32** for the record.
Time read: **1:02**
